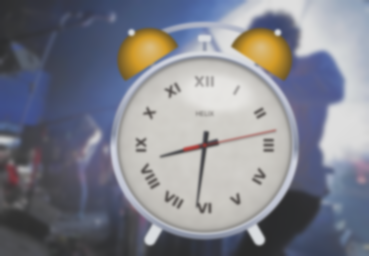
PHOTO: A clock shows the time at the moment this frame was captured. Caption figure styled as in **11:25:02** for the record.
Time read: **8:31:13**
